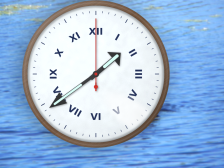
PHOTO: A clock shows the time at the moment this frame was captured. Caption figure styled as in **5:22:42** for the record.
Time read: **1:39:00**
